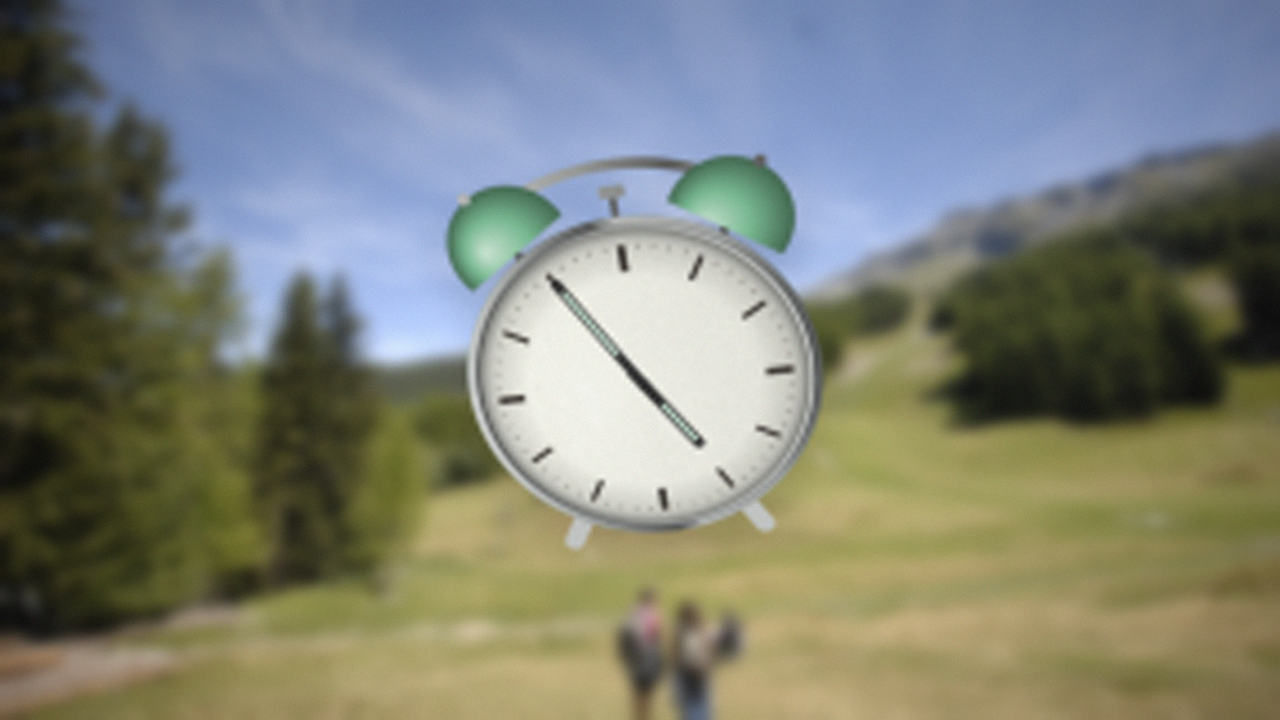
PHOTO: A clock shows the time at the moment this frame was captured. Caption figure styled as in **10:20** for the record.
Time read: **4:55**
